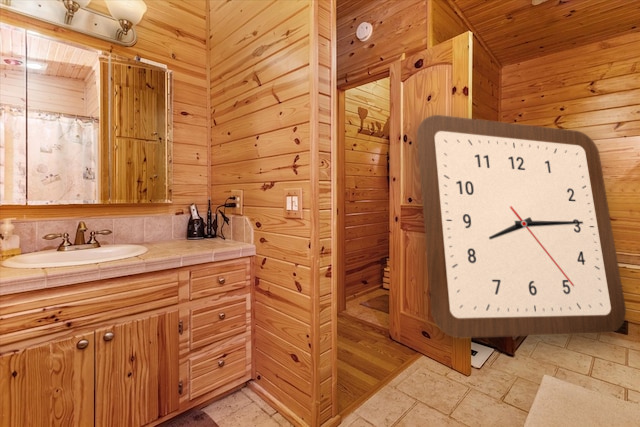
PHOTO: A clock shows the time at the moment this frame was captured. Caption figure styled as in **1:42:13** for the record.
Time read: **8:14:24**
